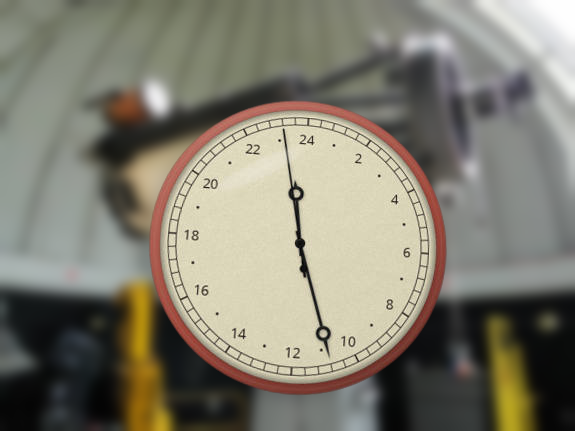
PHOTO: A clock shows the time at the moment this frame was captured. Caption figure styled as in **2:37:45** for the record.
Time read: **23:26:58**
